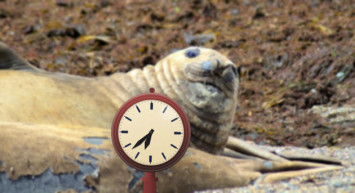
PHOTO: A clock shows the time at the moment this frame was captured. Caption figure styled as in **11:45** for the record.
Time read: **6:38**
